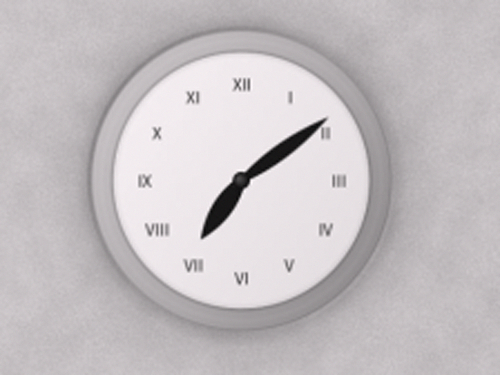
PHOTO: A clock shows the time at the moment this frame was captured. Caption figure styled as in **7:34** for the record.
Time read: **7:09**
